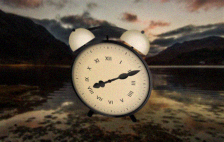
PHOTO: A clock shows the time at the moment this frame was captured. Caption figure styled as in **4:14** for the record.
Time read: **8:11**
